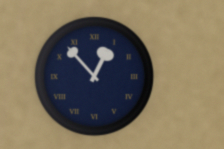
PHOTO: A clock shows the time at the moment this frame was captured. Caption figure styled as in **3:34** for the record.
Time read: **12:53**
